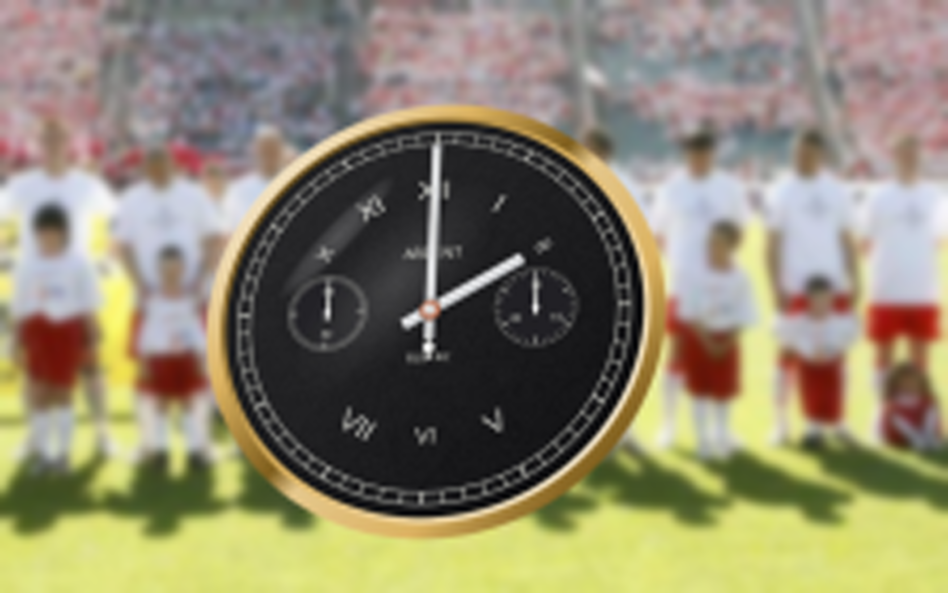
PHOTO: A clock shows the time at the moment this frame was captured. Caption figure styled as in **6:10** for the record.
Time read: **2:00**
